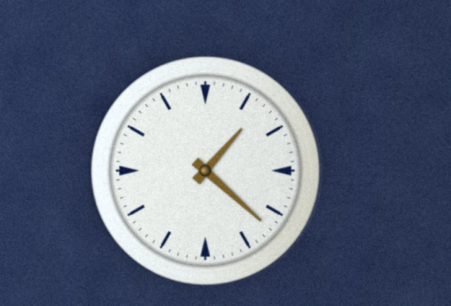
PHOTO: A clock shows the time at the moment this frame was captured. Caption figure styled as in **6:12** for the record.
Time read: **1:22**
